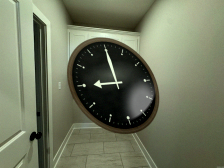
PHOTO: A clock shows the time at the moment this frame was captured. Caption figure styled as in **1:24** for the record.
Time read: **9:00**
